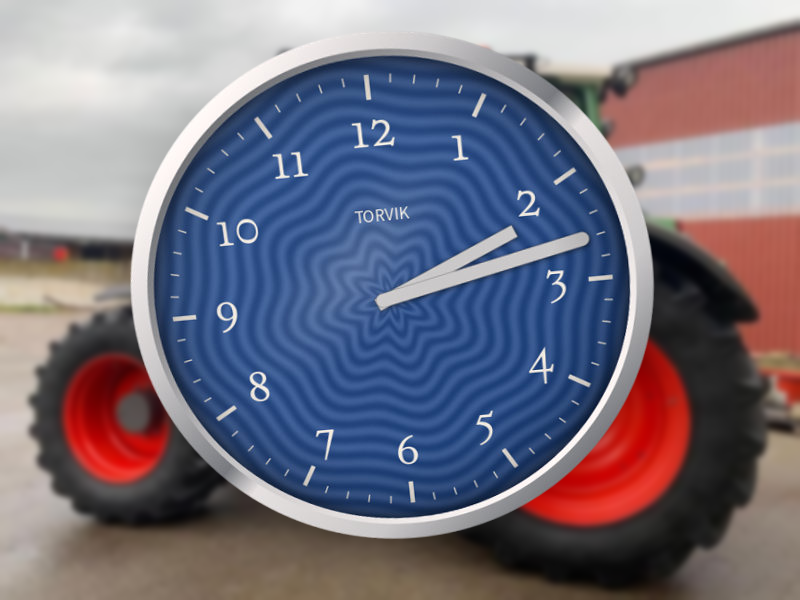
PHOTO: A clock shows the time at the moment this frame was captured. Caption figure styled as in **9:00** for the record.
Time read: **2:13**
